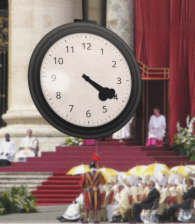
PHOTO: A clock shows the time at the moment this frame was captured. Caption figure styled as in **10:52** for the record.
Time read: **4:20**
